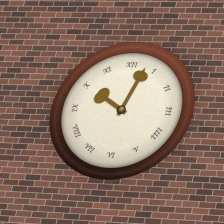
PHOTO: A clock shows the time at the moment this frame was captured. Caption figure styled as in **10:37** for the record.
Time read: **10:03**
